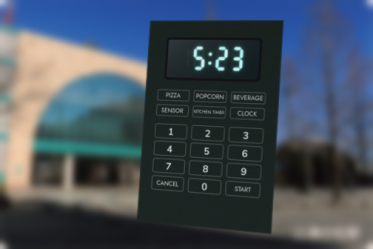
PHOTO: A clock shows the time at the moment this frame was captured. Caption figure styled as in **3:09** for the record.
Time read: **5:23**
